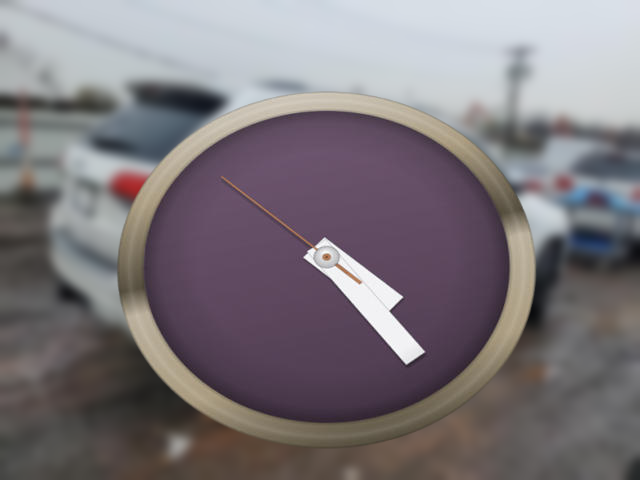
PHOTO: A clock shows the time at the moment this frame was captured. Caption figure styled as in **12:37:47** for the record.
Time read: **4:23:52**
